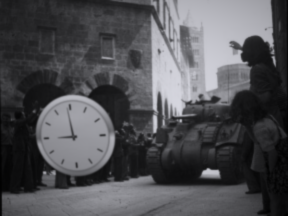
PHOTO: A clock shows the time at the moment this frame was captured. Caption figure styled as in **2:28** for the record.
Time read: **8:59**
